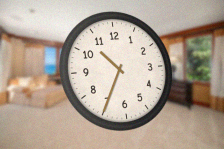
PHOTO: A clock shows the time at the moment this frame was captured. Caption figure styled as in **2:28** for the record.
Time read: **10:35**
